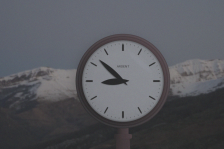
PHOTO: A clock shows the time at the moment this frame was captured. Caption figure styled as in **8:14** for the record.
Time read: **8:52**
